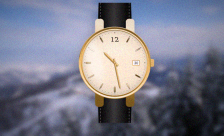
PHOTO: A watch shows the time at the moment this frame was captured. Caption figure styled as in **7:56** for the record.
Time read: **10:28**
